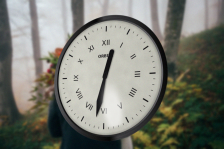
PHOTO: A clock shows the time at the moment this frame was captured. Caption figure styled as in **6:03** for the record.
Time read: **12:32**
